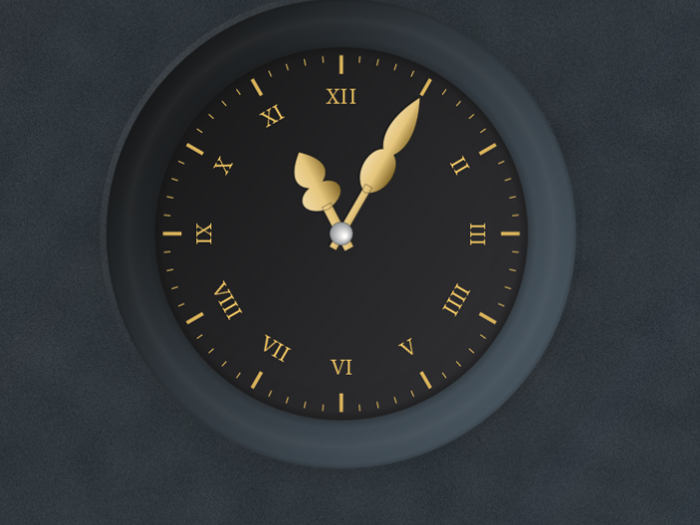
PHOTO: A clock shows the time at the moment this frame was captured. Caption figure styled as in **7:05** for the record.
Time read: **11:05**
